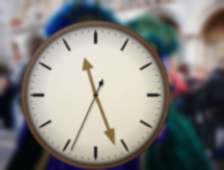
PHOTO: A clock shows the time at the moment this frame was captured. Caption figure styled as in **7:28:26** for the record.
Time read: **11:26:34**
